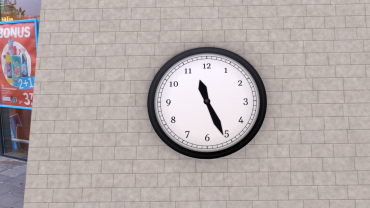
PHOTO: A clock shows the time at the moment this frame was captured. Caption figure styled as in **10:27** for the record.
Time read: **11:26**
